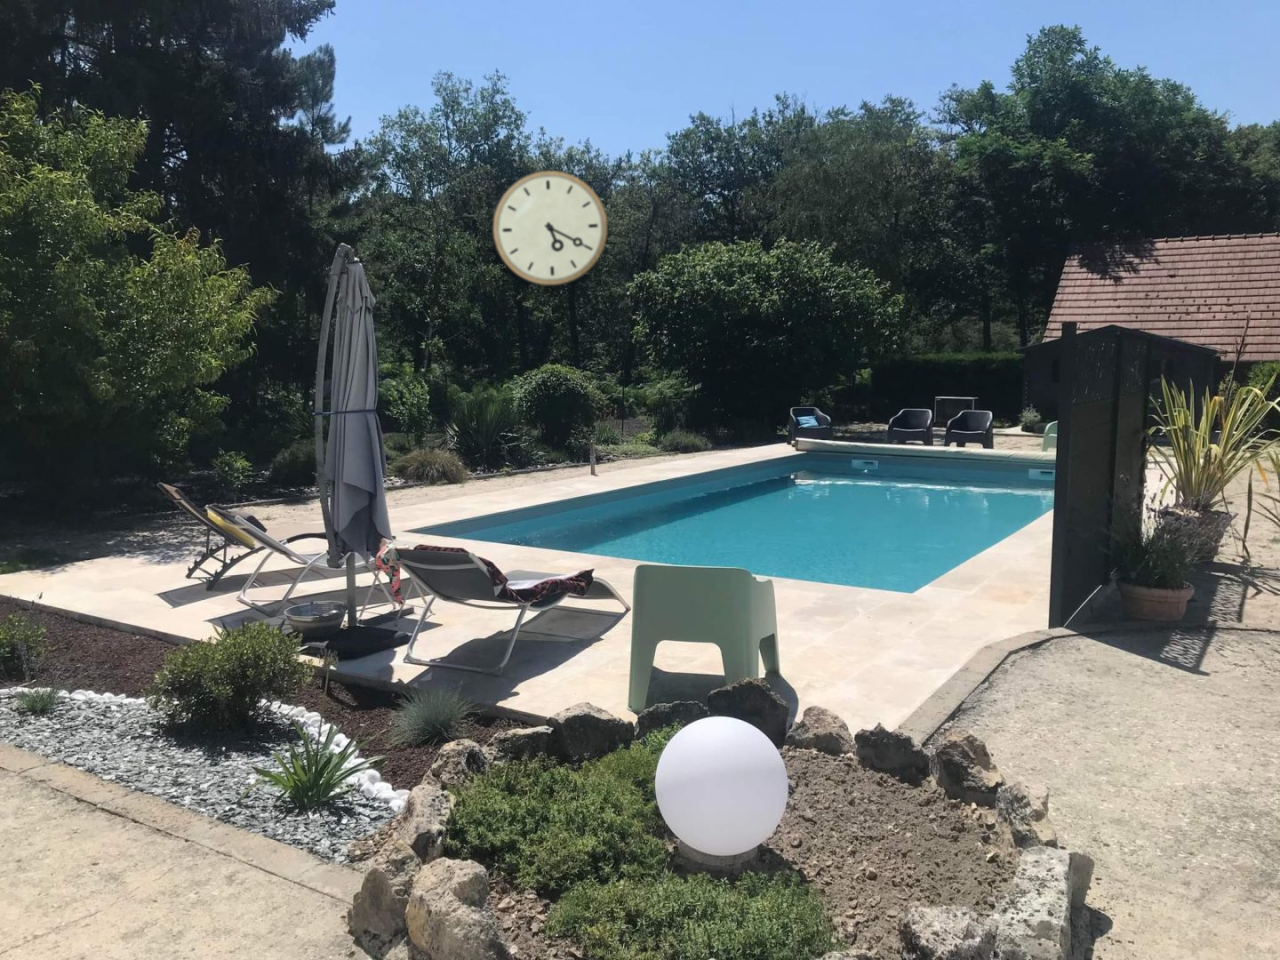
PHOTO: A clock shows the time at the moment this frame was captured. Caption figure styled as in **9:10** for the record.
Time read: **5:20**
